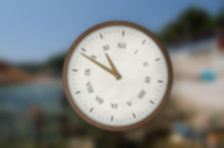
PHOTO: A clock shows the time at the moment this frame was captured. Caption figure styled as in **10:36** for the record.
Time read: **10:49**
